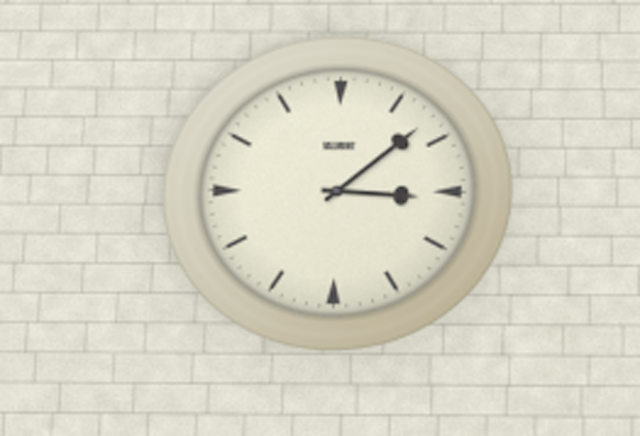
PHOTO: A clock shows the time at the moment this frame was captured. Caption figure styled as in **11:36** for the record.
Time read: **3:08**
